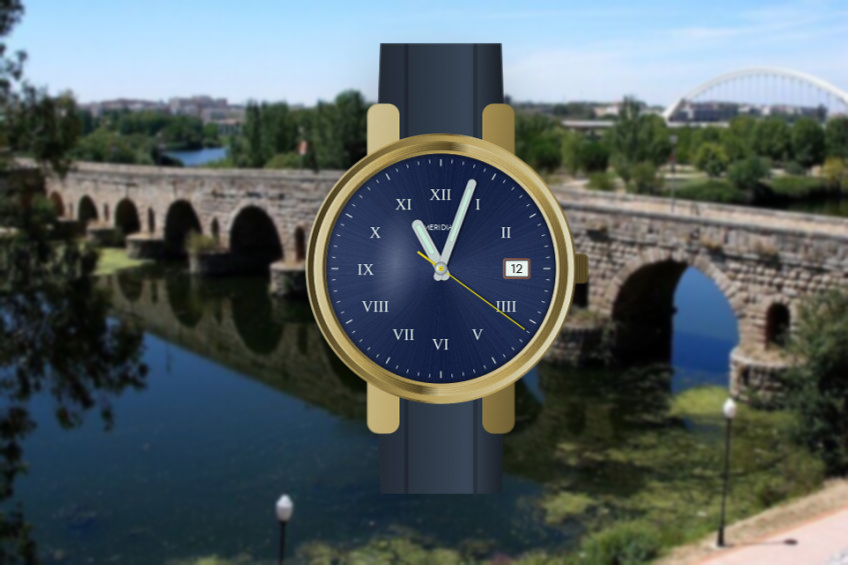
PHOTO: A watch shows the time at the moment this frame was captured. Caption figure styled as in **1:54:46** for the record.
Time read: **11:03:21**
